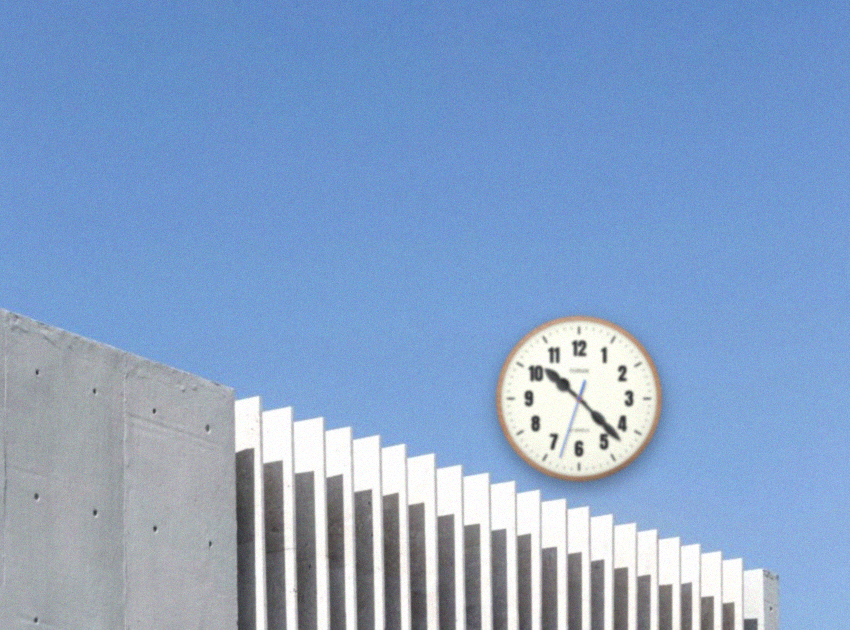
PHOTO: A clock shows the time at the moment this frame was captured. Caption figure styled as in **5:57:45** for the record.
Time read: **10:22:33**
